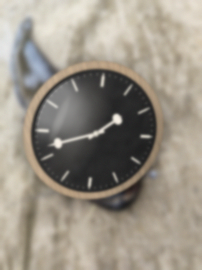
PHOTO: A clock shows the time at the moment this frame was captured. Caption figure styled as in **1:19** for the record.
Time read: **1:42**
